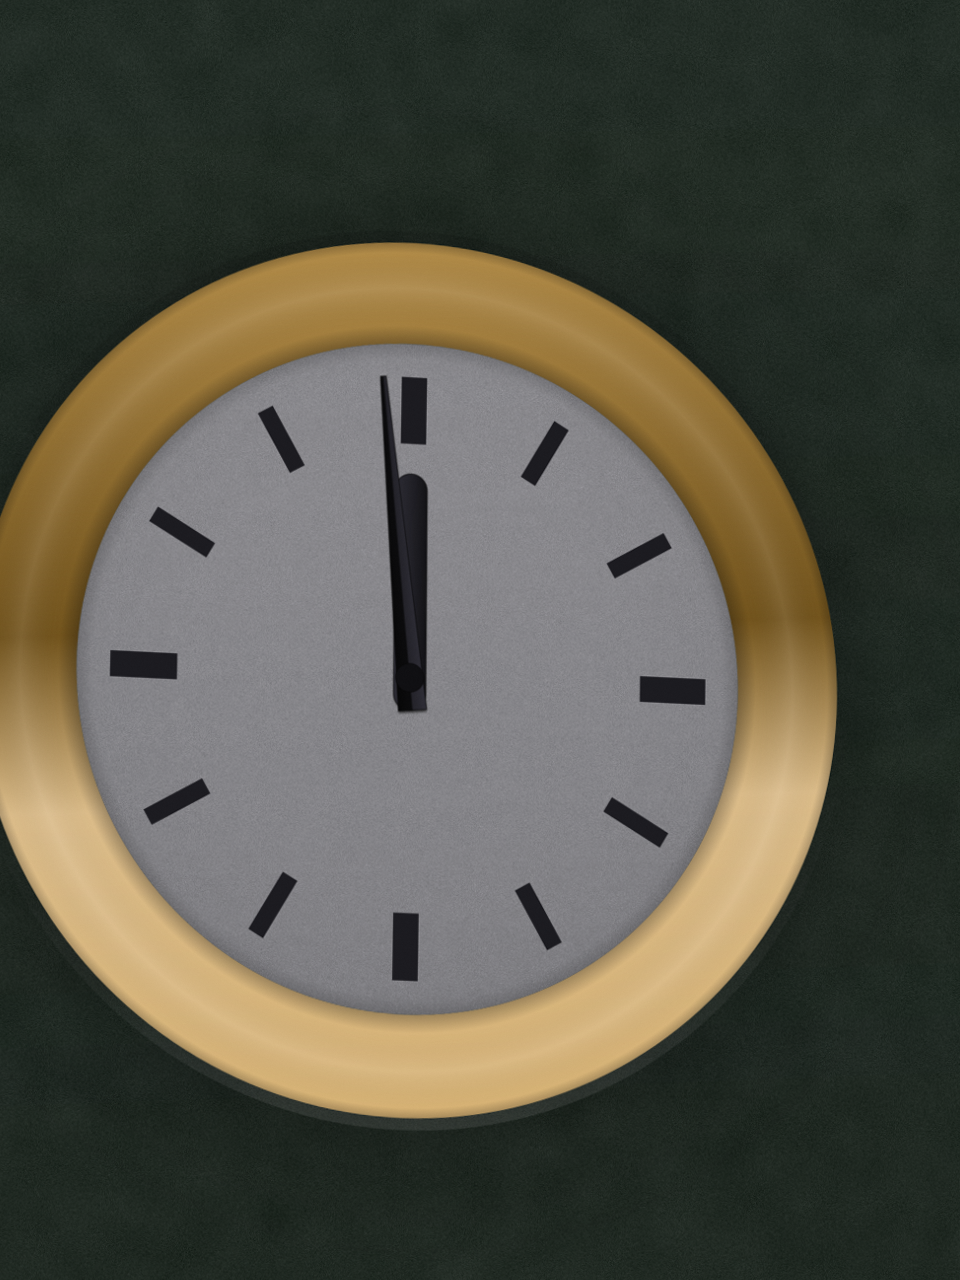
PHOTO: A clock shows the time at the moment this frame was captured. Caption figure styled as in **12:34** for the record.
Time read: **11:59**
